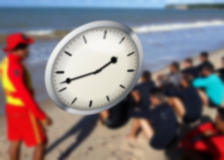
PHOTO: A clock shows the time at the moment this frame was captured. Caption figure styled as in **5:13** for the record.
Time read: **1:42**
